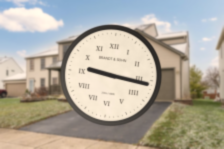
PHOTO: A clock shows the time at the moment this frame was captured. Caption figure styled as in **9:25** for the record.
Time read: **9:16**
